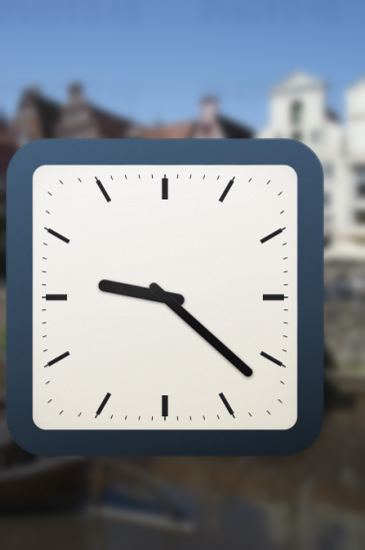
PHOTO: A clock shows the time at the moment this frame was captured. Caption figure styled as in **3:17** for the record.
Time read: **9:22**
